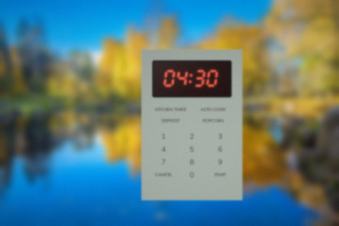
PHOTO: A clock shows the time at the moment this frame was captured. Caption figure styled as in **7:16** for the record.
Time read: **4:30**
